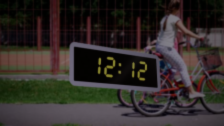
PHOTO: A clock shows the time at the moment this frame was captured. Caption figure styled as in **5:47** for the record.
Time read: **12:12**
